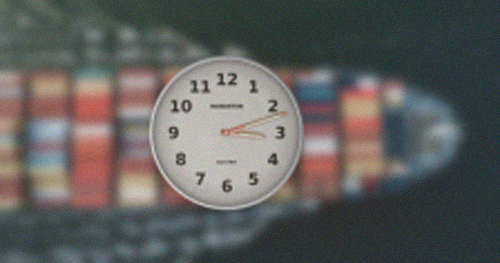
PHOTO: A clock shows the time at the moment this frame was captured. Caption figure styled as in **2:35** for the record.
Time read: **3:12**
